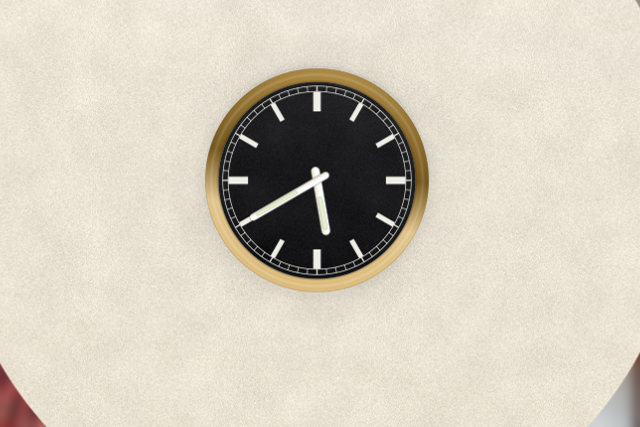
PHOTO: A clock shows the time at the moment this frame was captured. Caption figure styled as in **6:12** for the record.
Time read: **5:40**
